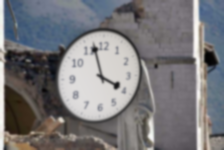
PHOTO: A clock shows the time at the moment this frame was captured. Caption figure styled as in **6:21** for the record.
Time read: **3:57**
